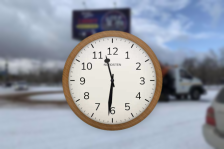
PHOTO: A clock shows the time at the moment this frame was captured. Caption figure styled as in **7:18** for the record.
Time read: **11:31**
